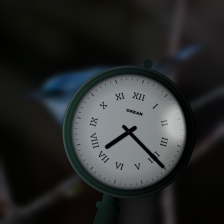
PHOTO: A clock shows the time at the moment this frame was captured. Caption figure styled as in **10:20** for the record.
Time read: **7:20**
